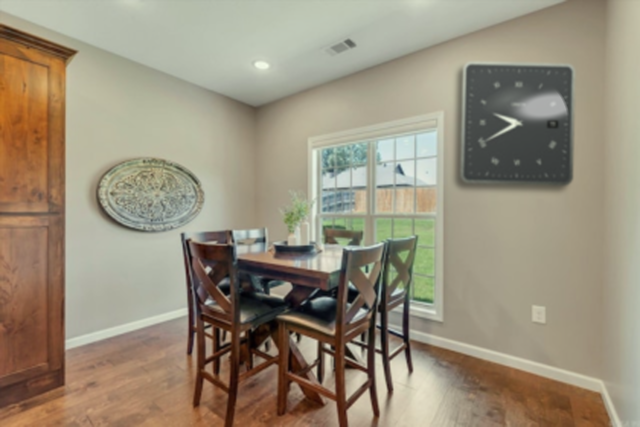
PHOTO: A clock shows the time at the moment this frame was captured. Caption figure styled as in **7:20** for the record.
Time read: **9:40**
